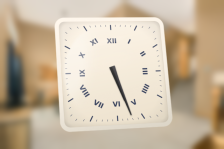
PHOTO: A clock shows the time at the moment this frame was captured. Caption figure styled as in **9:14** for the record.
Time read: **5:27**
